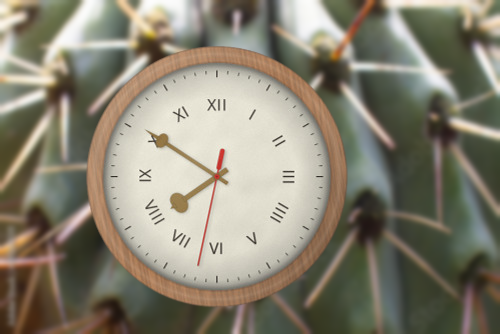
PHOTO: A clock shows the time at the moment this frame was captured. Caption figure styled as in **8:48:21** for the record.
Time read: **7:50:32**
